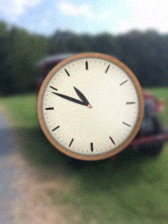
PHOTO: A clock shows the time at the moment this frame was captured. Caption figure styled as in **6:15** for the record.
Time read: **10:49**
